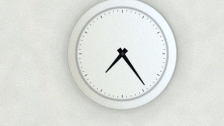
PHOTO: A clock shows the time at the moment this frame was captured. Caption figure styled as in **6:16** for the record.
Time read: **7:24**
